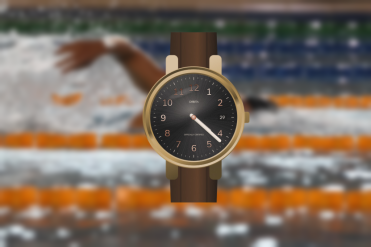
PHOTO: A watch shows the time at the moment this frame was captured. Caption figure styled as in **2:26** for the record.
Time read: **4:22**
